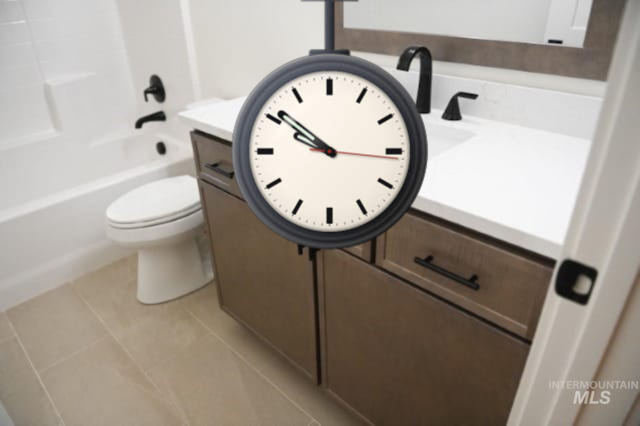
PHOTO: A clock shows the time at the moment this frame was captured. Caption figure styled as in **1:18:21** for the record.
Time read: **9:51:16**
